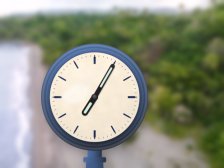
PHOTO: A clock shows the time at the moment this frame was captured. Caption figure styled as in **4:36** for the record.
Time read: **7:05**
